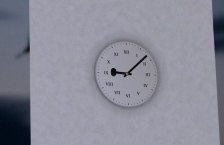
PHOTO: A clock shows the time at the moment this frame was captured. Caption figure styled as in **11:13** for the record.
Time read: **9:08**
